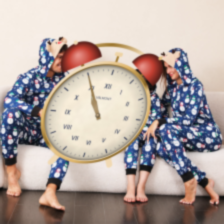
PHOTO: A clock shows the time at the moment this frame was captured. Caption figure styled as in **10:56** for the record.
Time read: **10:55**
